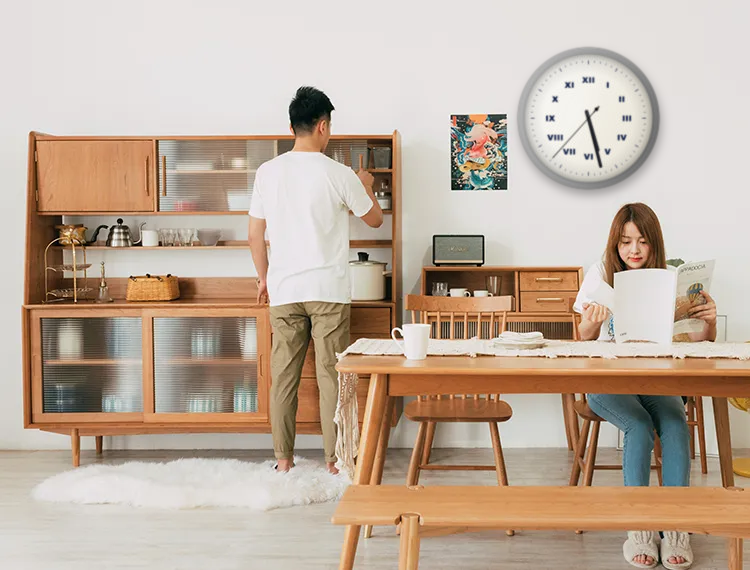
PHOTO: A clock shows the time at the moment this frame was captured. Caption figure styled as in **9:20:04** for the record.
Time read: **5:27:37**
